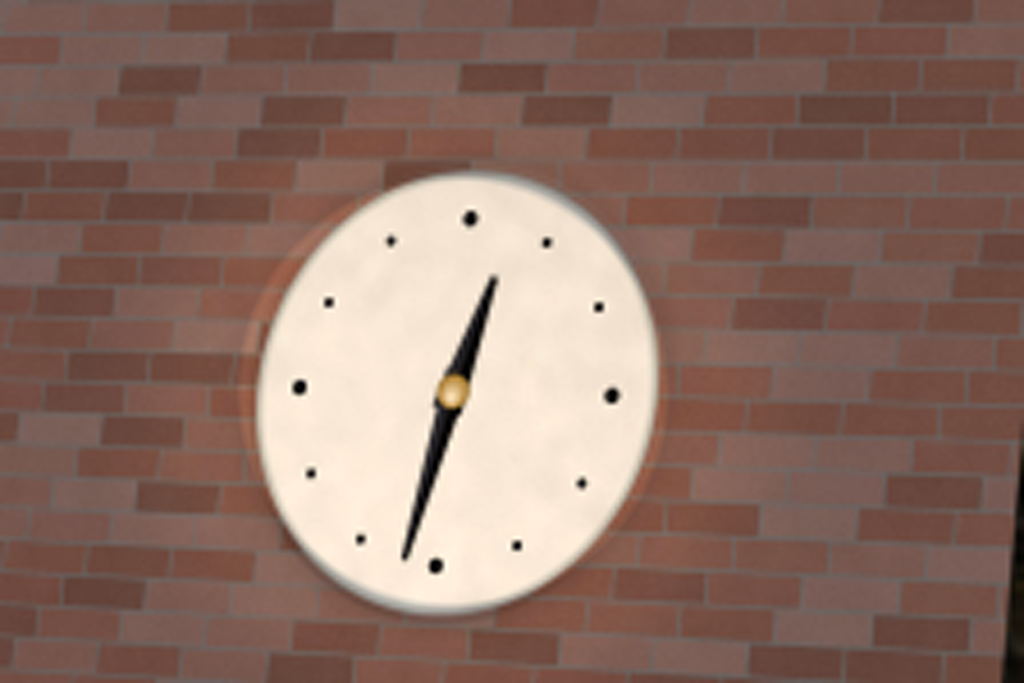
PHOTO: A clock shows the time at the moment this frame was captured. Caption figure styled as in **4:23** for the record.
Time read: **12:32**
